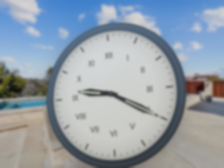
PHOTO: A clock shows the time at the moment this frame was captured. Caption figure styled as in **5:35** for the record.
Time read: **9:20**
